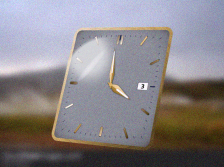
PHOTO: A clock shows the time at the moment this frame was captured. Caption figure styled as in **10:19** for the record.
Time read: **3:59**
